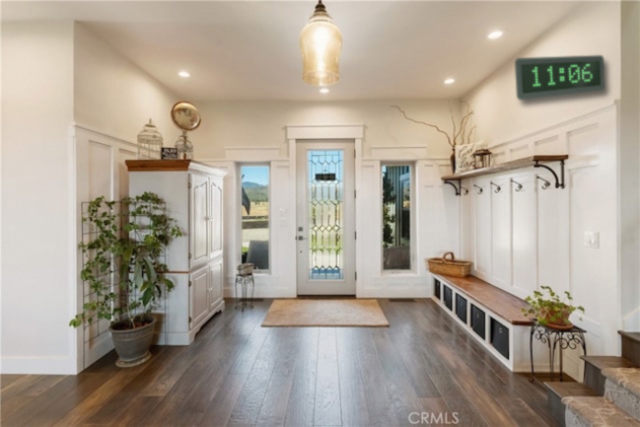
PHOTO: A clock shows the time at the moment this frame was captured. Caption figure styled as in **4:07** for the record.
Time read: **11:06**
